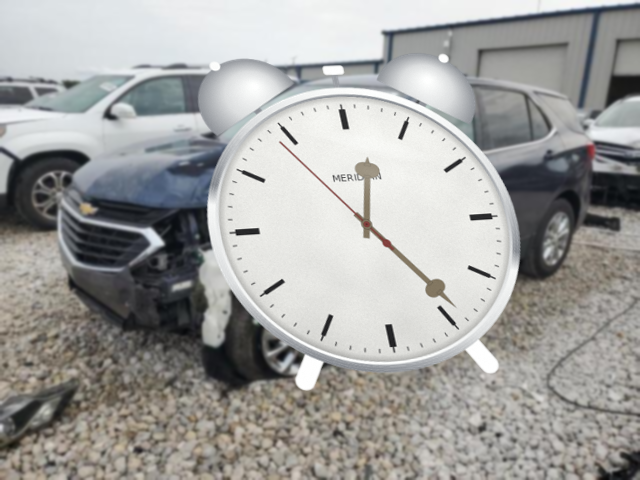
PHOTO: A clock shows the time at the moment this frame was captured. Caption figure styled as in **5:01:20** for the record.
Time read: **12:23:54**
